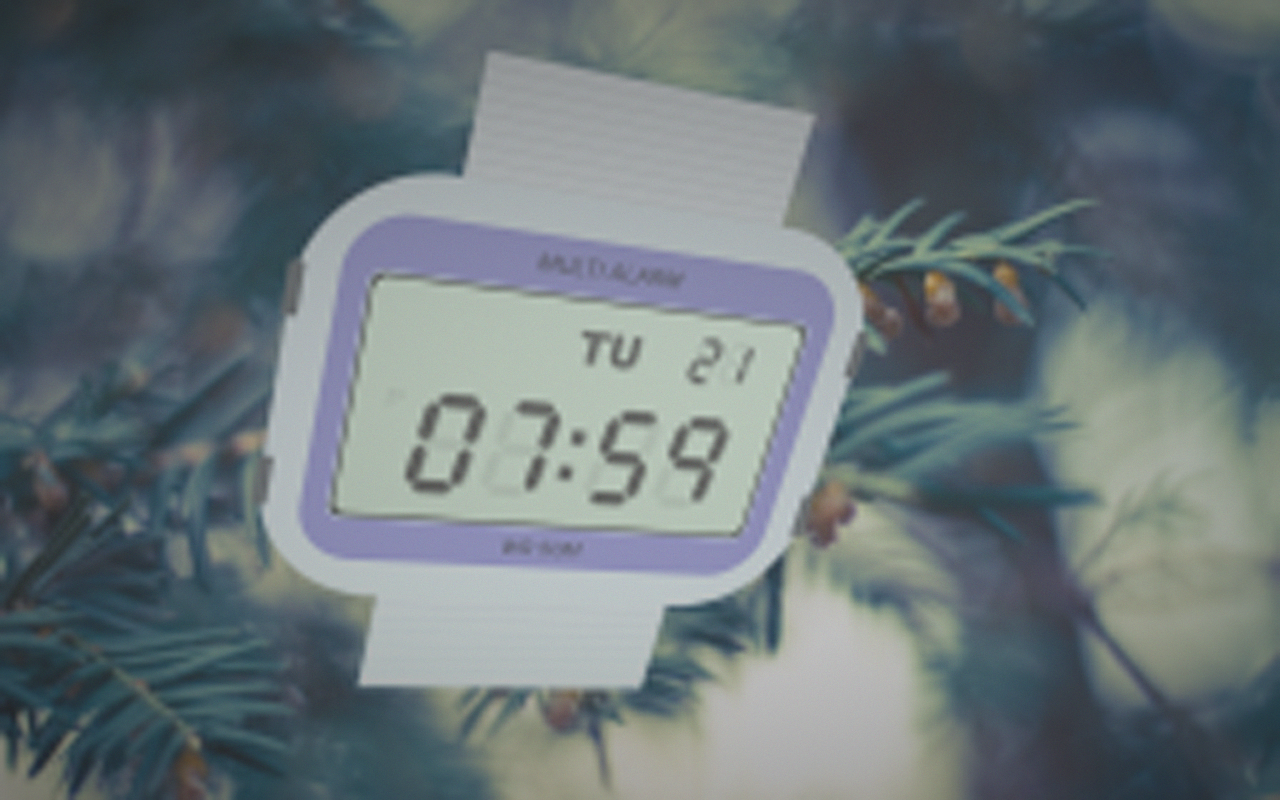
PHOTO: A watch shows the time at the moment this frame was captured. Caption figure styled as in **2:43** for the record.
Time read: **7:59**
